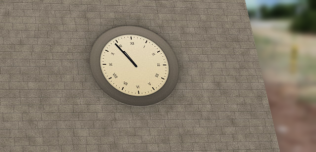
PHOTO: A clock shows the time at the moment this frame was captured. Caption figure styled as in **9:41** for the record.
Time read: **10:54**
